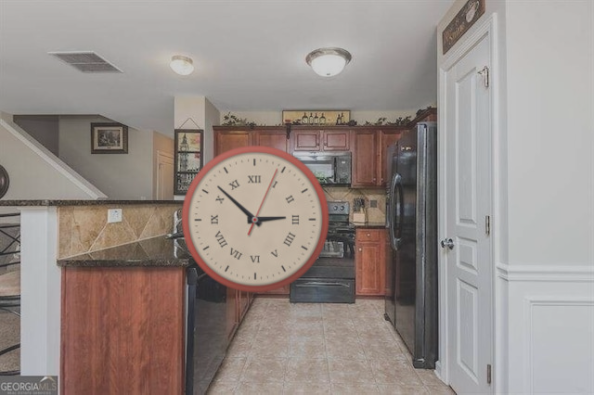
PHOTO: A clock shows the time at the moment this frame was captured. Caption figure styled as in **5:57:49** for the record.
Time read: **2:52:04**
